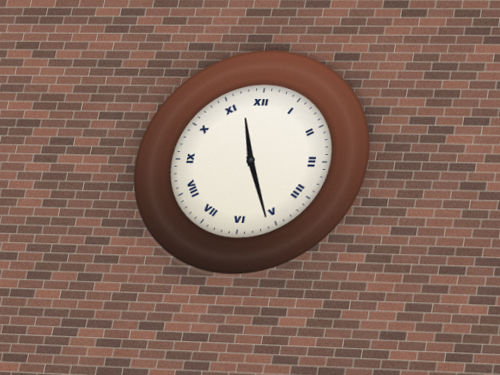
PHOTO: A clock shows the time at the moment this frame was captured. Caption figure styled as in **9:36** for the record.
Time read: **11:26**
